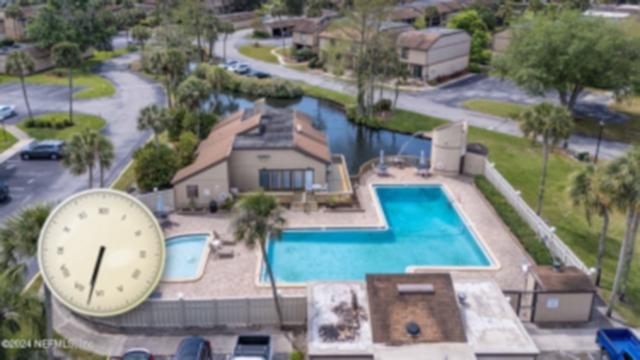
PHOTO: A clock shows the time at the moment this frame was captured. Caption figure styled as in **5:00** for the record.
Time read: **6:32**
